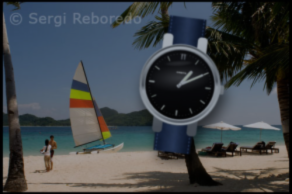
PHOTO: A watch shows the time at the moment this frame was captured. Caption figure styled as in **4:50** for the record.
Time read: **1:10**
